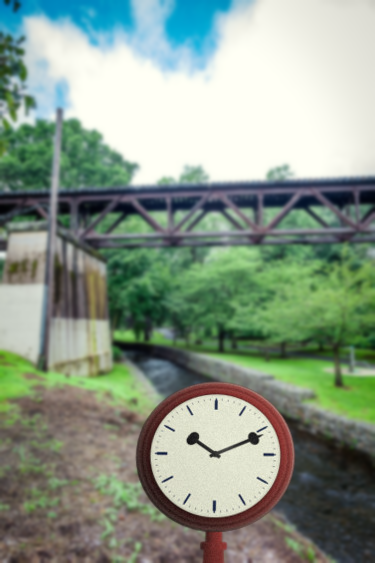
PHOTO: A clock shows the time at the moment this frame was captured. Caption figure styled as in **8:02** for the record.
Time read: **10:11**
